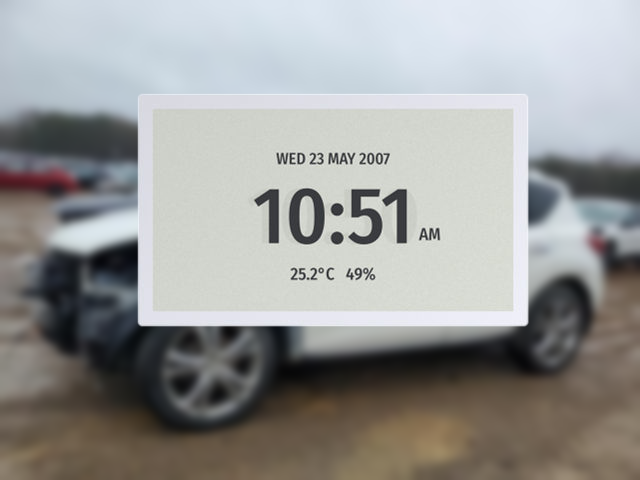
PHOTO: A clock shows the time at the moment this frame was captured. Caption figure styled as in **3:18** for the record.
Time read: **10:51**
